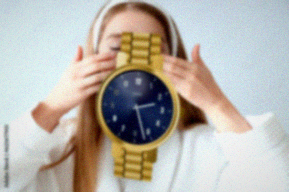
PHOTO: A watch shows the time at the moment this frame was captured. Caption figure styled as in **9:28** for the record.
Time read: **2:27**
